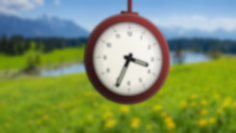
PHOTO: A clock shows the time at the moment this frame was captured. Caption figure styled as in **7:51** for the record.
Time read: **3:34**
